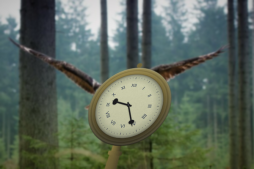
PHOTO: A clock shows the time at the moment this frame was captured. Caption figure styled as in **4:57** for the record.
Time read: **9:26**
